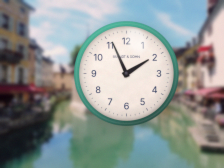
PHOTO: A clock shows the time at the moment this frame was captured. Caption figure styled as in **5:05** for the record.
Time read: **1:56**
